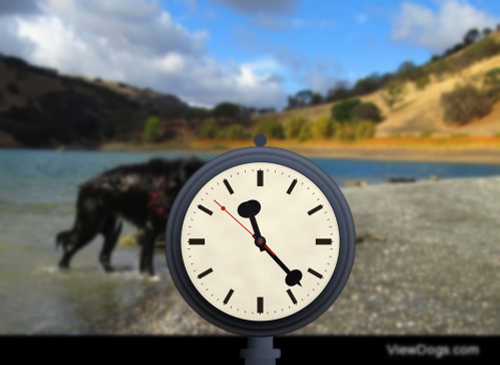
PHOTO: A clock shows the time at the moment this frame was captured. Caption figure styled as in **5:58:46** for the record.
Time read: **11:22:52**
